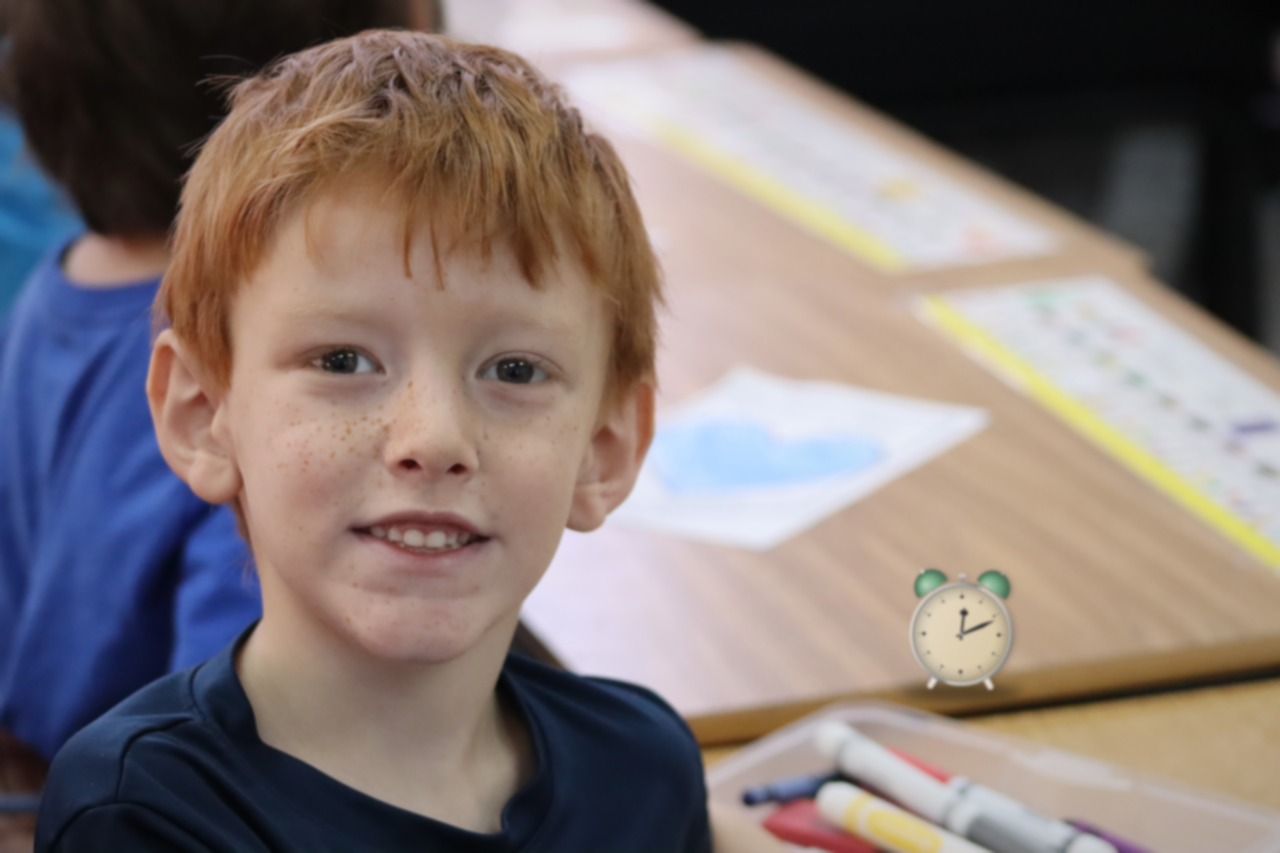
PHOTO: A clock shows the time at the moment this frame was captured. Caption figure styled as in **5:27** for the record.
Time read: **12:11**
